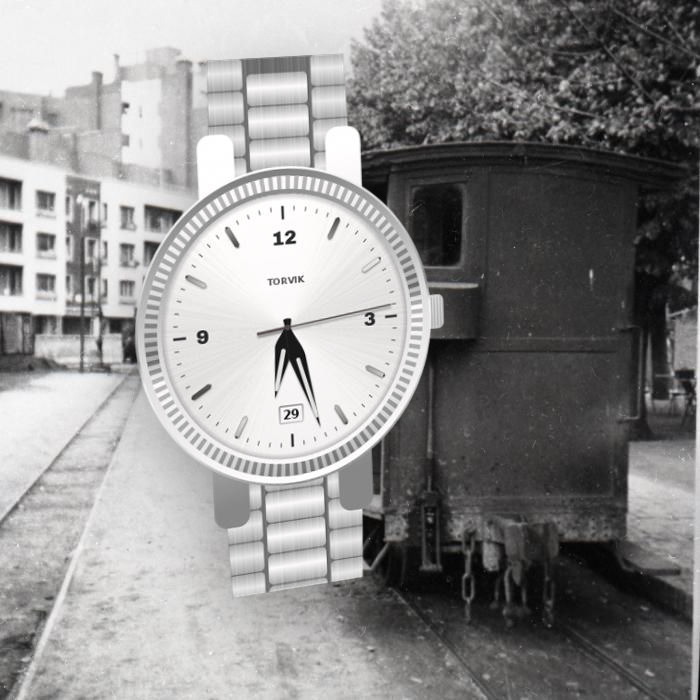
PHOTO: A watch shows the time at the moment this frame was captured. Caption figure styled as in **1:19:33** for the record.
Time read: **6:27:14**
